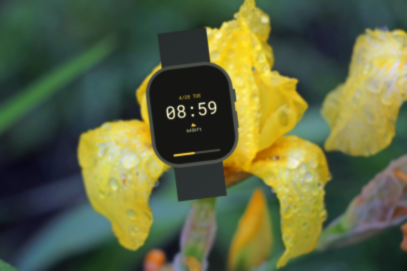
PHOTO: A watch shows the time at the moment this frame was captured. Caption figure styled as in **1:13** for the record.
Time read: **8:59**
